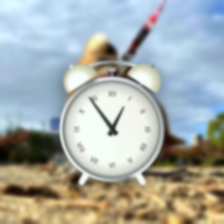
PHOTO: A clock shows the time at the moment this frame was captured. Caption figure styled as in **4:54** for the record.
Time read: **12:54**
